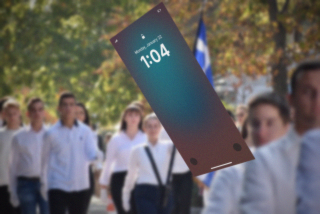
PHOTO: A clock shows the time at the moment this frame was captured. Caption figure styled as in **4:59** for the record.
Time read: **1:04**
